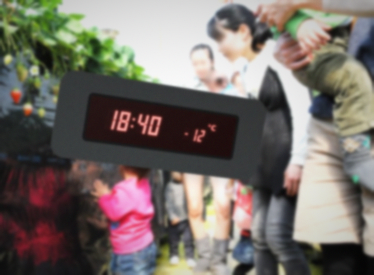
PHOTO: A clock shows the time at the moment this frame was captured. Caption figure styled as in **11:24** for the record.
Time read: **18:40**
